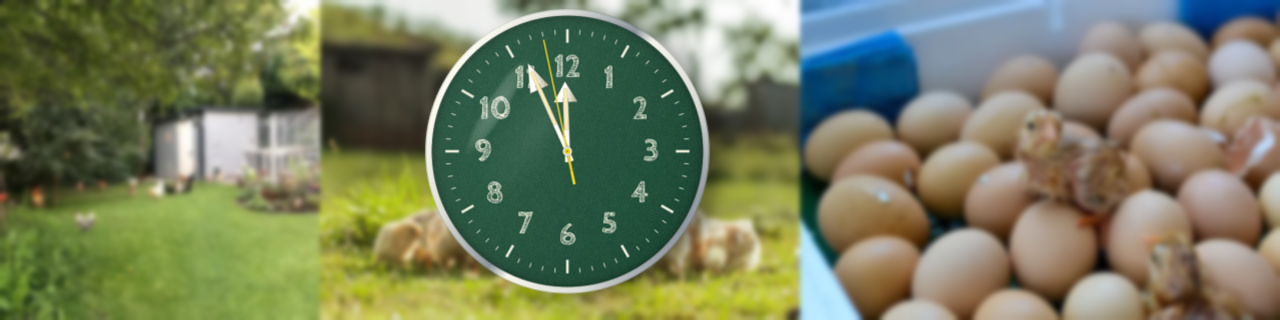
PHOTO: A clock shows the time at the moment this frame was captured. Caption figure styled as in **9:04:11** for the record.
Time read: **11:55:58**
